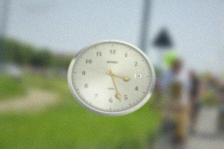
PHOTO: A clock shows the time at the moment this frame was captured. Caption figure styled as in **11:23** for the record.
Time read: **3:27**
